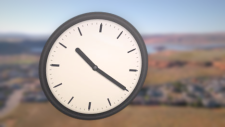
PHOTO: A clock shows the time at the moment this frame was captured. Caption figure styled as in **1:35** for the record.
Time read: **10:20**
